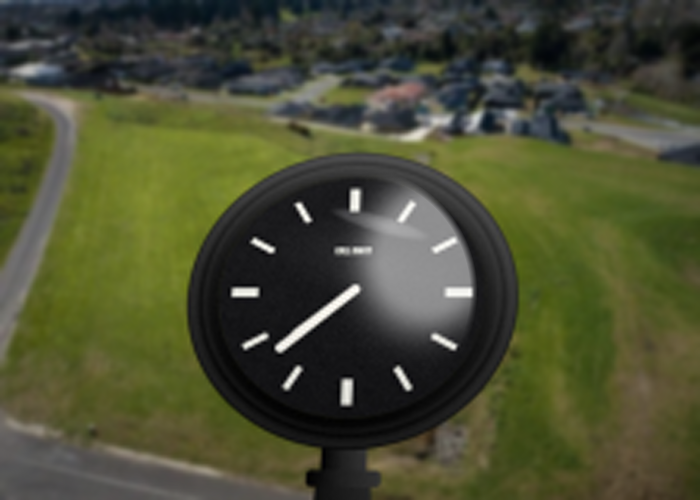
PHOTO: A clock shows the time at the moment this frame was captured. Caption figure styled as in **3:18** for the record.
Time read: **7:38**
